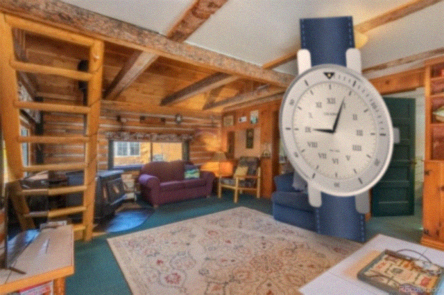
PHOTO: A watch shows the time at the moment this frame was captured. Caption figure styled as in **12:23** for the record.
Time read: **9:04**
